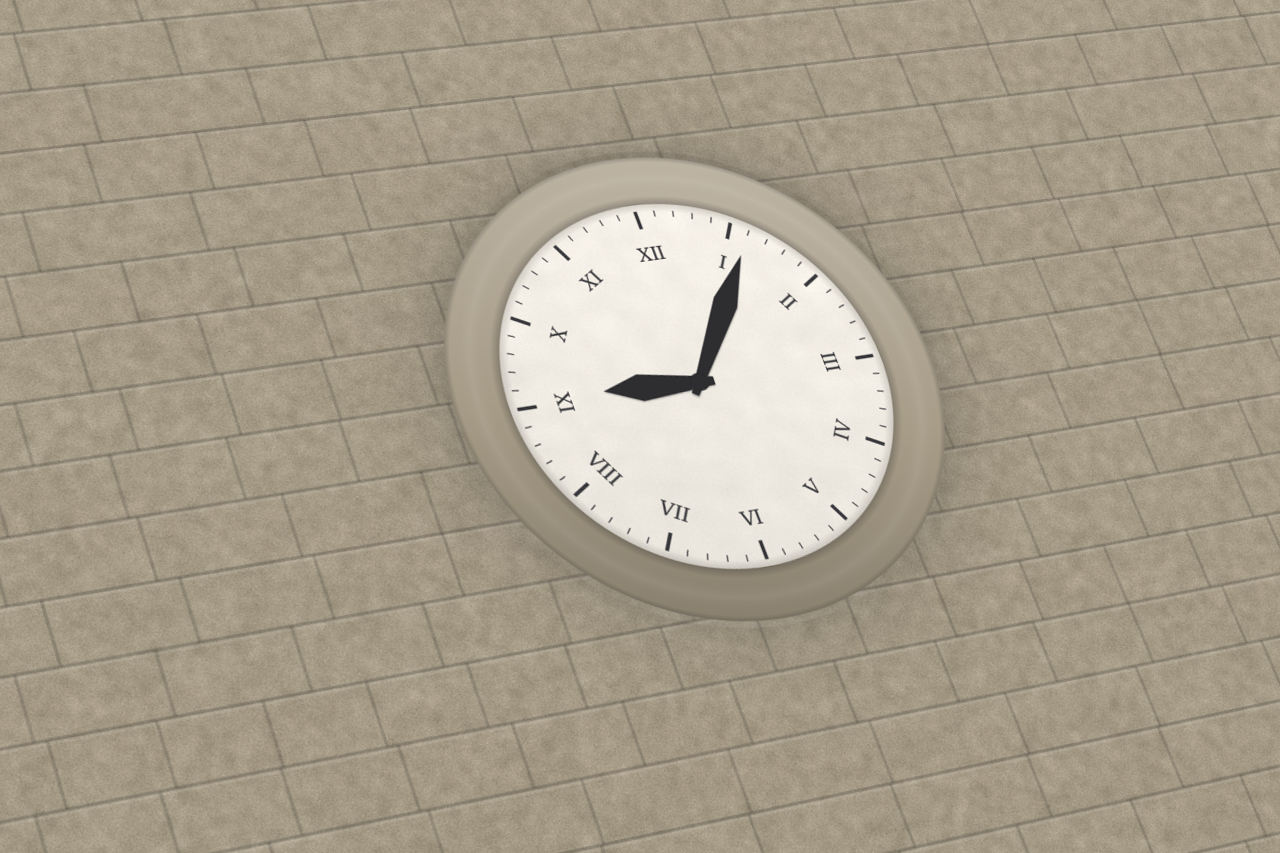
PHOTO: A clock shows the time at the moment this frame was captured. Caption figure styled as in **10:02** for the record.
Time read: **9:06**
